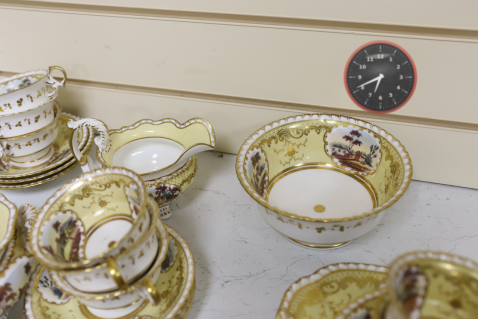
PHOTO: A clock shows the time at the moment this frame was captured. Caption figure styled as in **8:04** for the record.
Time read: **6:41**
